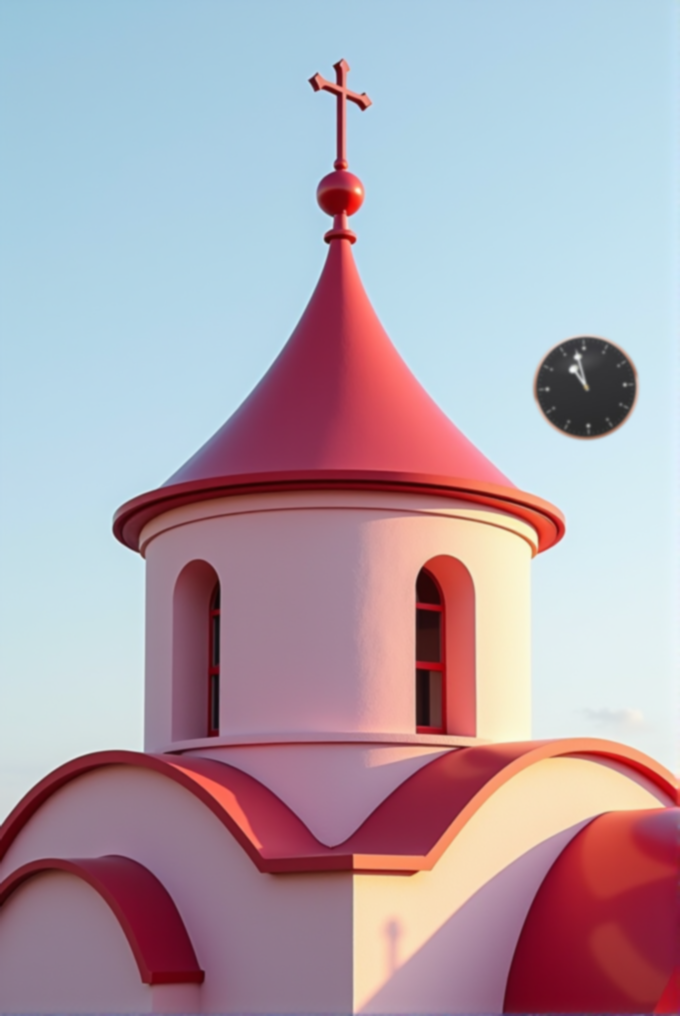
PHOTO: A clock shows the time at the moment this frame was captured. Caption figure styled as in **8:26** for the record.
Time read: **10:58**
